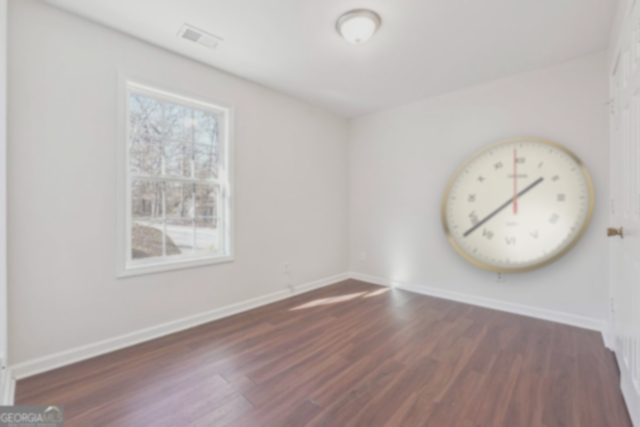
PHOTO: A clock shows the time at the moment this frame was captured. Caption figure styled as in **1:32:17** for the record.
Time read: **1:37:59**
